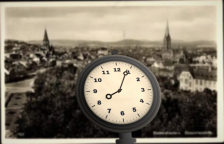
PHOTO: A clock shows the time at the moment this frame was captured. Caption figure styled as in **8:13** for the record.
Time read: **8:04**
